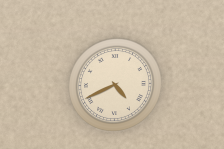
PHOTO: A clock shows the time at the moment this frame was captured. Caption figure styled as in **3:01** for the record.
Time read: **4:41**
